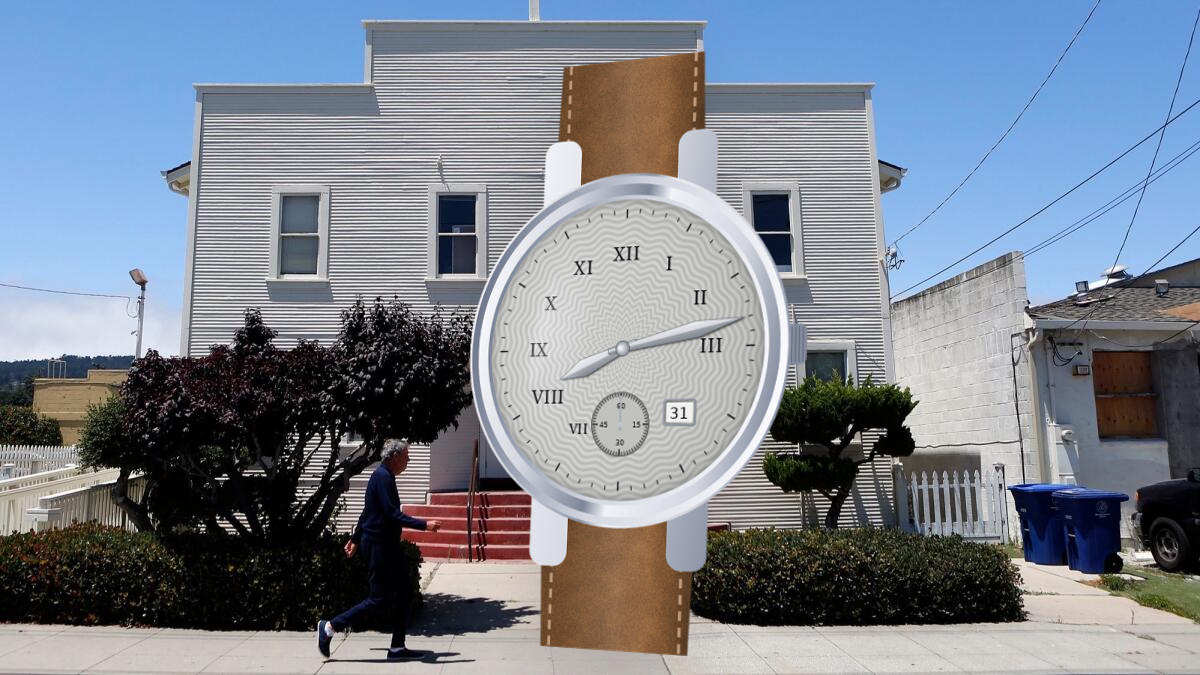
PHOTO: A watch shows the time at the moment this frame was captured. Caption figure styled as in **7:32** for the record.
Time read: **8:13**
